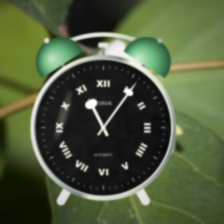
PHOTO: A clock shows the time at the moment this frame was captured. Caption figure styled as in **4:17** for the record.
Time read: **11:06**
